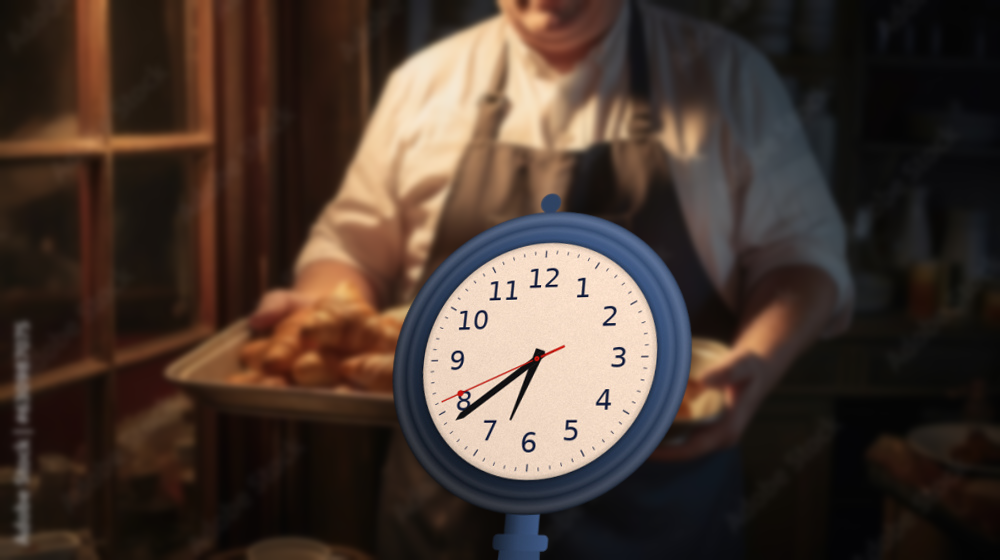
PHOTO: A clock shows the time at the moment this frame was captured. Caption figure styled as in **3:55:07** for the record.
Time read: **6:38:41**
